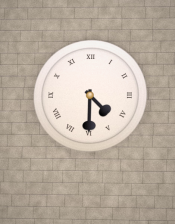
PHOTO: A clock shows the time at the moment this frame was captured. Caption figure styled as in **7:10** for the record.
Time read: **4:30**
